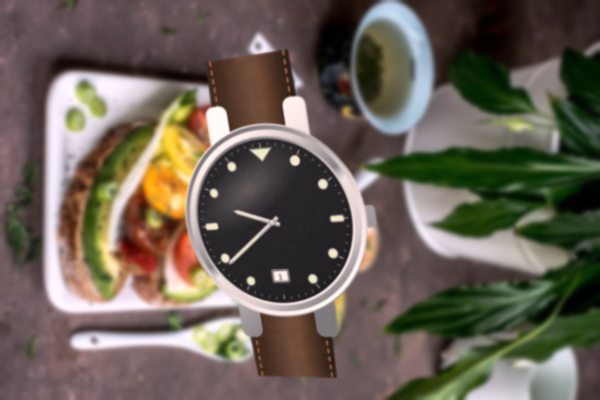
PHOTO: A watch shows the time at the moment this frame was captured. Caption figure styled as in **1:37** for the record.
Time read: **9:39**
